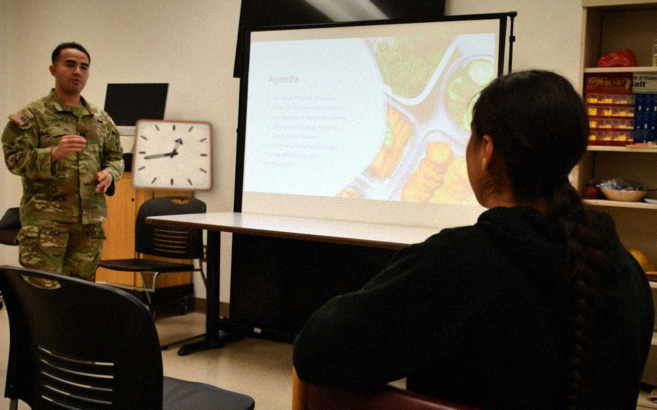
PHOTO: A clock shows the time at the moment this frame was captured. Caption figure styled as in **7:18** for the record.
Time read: **12:43**
